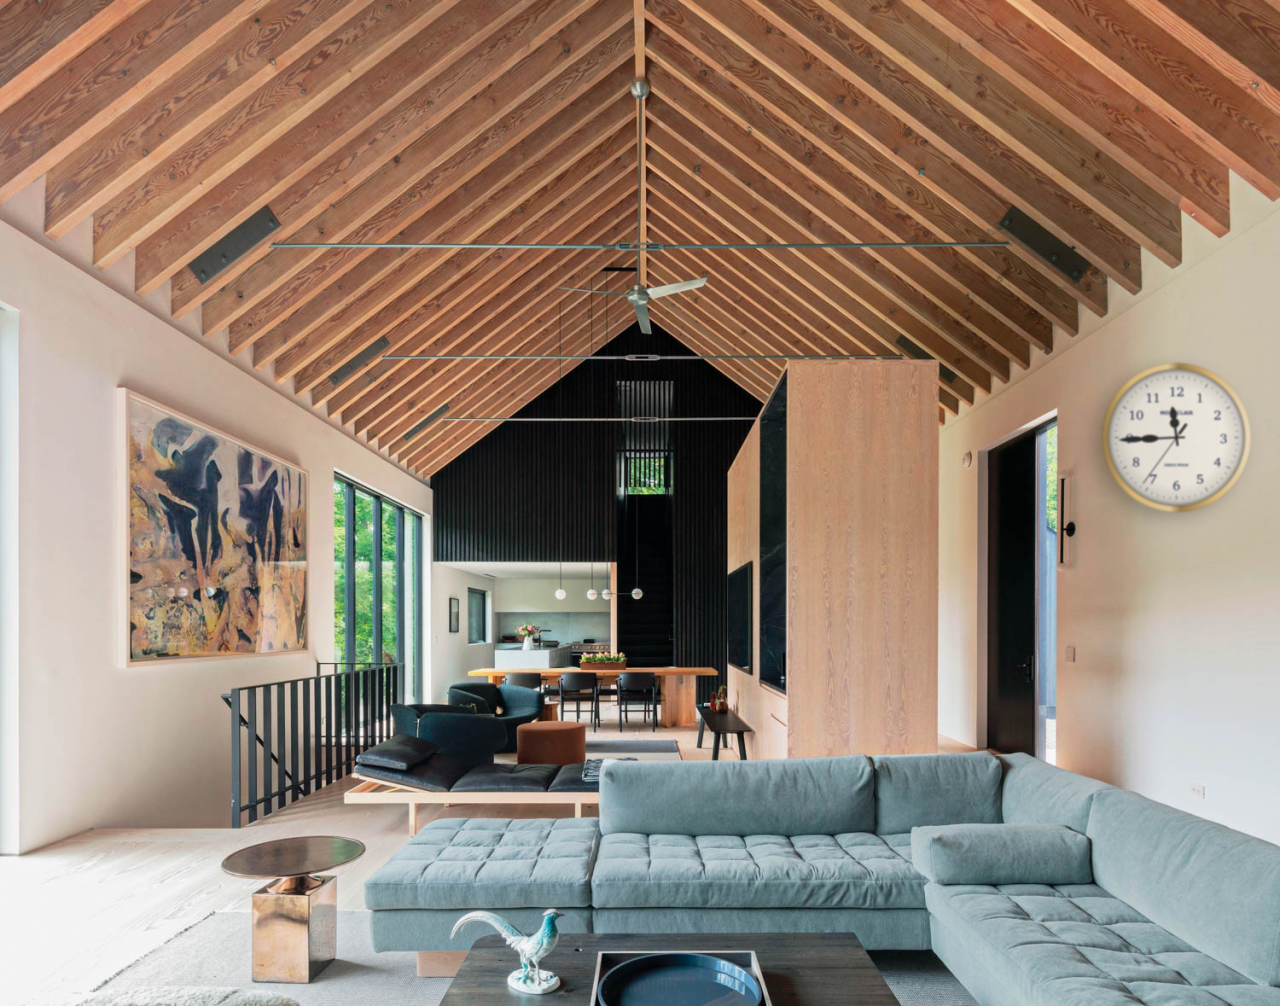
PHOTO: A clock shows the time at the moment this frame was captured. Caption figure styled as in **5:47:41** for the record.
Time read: **11:44:36**
